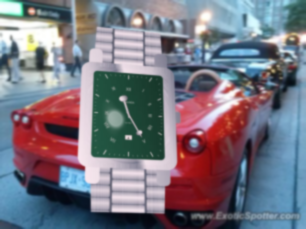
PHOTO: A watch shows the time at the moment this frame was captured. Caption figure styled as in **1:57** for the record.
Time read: **11:25**
